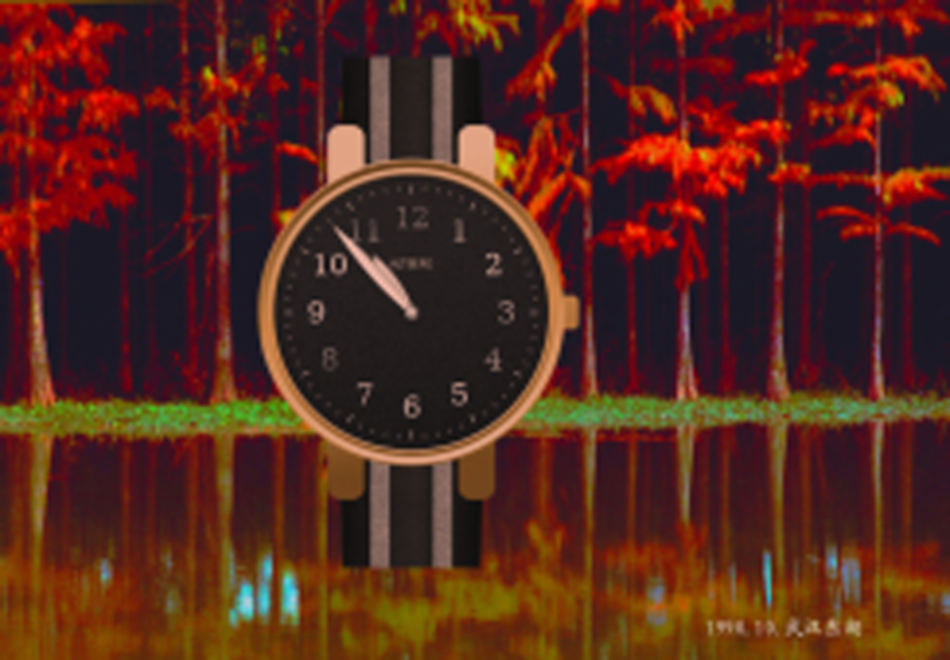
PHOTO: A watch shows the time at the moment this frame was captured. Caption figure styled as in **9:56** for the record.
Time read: **10:53**
